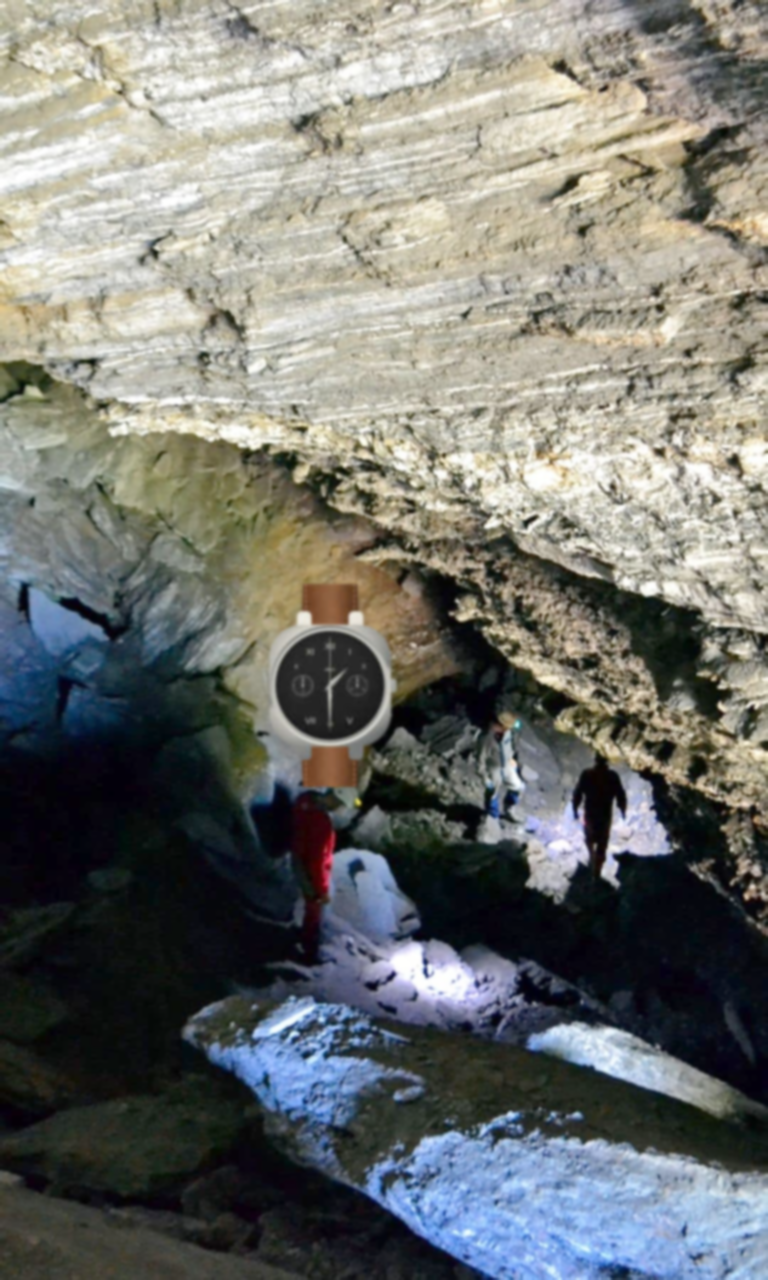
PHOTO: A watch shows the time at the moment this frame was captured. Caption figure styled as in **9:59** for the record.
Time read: **1:30**
